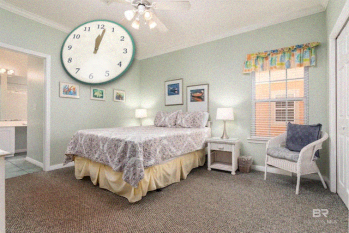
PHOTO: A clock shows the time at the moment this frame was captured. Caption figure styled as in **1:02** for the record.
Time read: **12:02**
